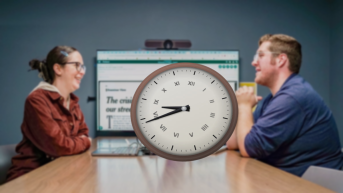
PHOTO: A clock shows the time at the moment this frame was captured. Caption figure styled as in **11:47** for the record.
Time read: **8:39**
